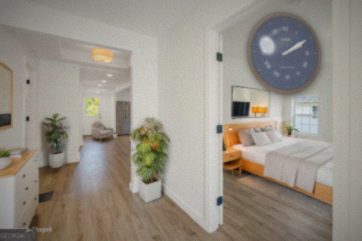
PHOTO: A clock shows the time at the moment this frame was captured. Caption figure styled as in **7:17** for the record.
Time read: **2:10**
